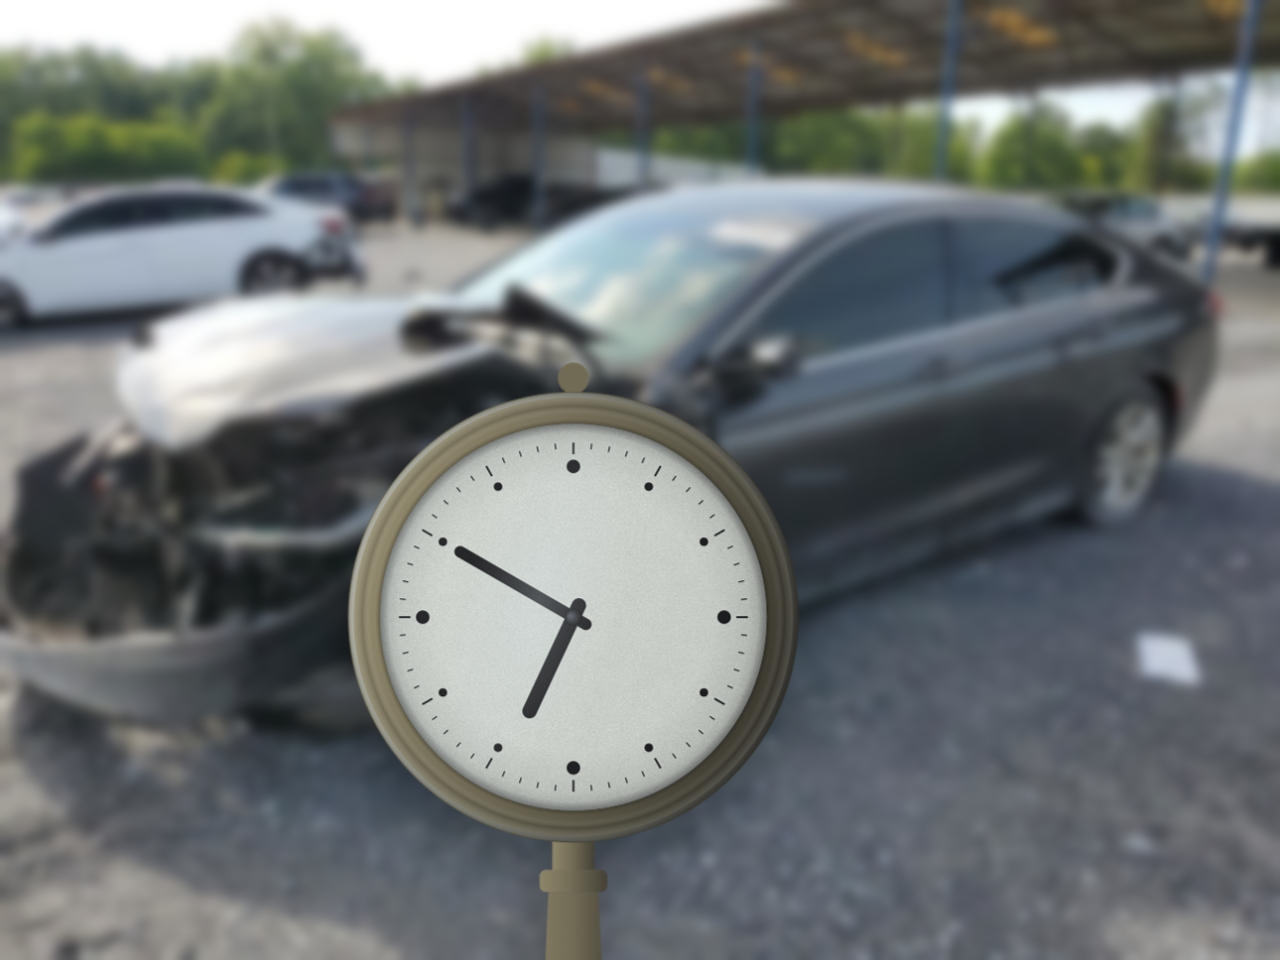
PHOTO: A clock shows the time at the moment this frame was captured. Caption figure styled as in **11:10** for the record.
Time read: **6:50**
